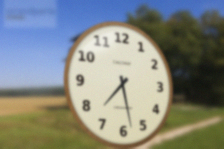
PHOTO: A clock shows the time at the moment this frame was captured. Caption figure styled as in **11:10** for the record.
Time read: **7:28**
